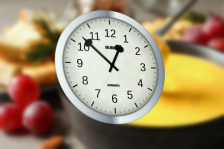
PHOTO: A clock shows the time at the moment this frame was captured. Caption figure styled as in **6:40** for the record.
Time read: **12:52**
